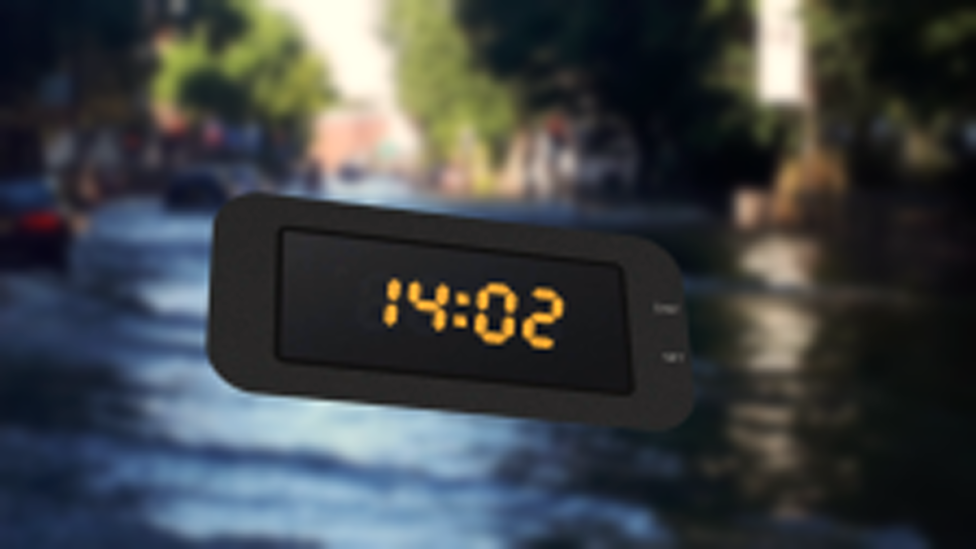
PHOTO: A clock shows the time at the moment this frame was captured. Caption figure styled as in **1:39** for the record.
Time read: **14:02**
